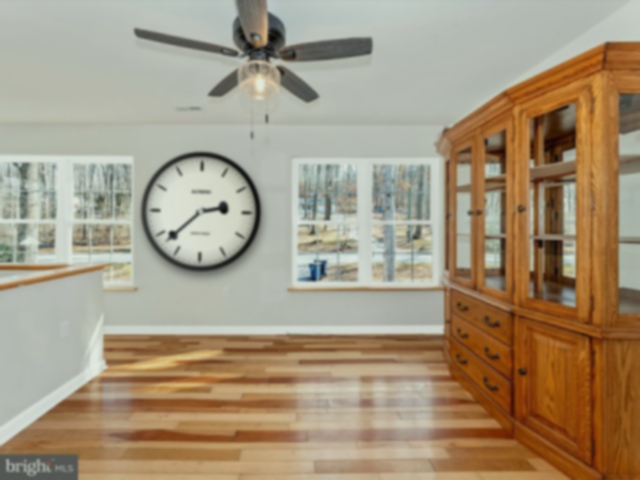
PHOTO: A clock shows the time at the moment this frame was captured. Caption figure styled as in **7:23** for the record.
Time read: **2:38**
